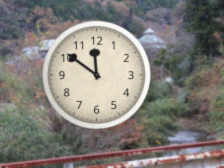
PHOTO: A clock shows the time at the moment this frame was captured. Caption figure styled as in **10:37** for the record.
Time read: **11:51**
